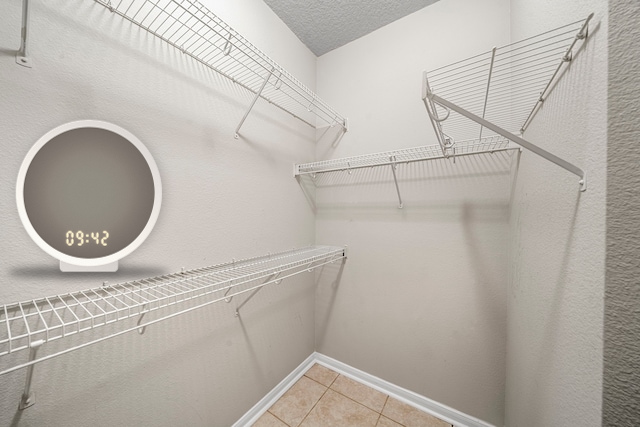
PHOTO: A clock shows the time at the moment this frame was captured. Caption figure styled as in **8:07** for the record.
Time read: **9:42**
